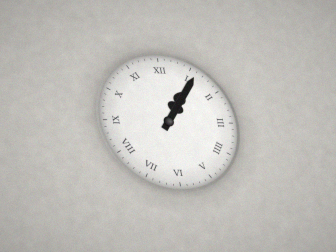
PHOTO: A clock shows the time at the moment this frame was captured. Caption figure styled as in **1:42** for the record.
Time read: **1:06**
